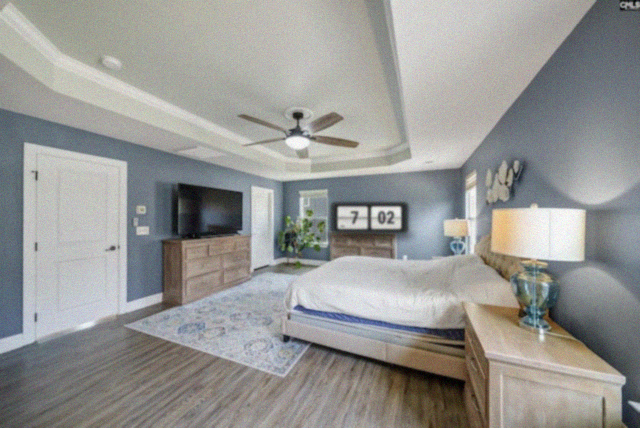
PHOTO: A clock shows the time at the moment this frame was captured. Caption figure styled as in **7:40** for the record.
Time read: **7:02**
